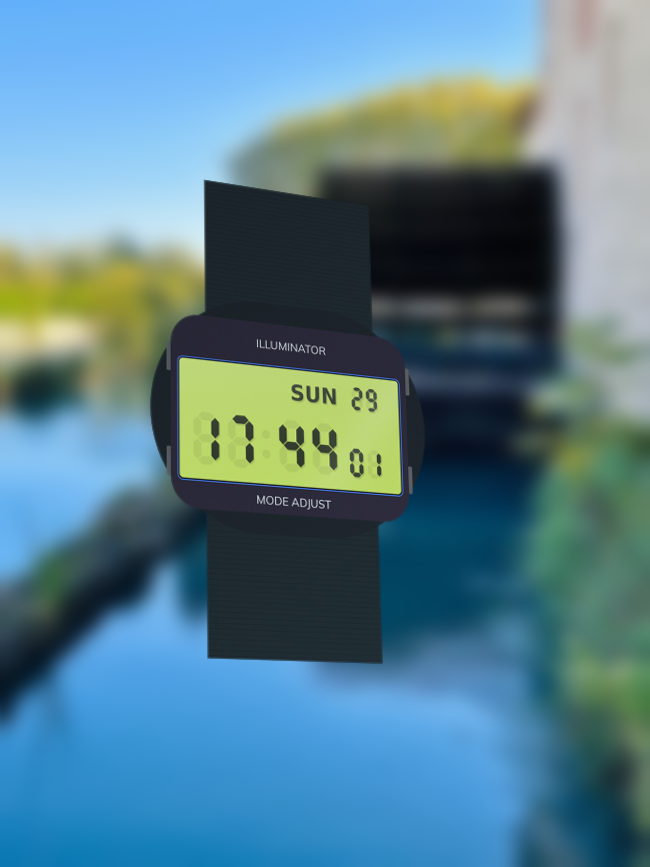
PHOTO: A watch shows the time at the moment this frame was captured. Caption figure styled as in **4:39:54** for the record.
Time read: **17:44:01**
